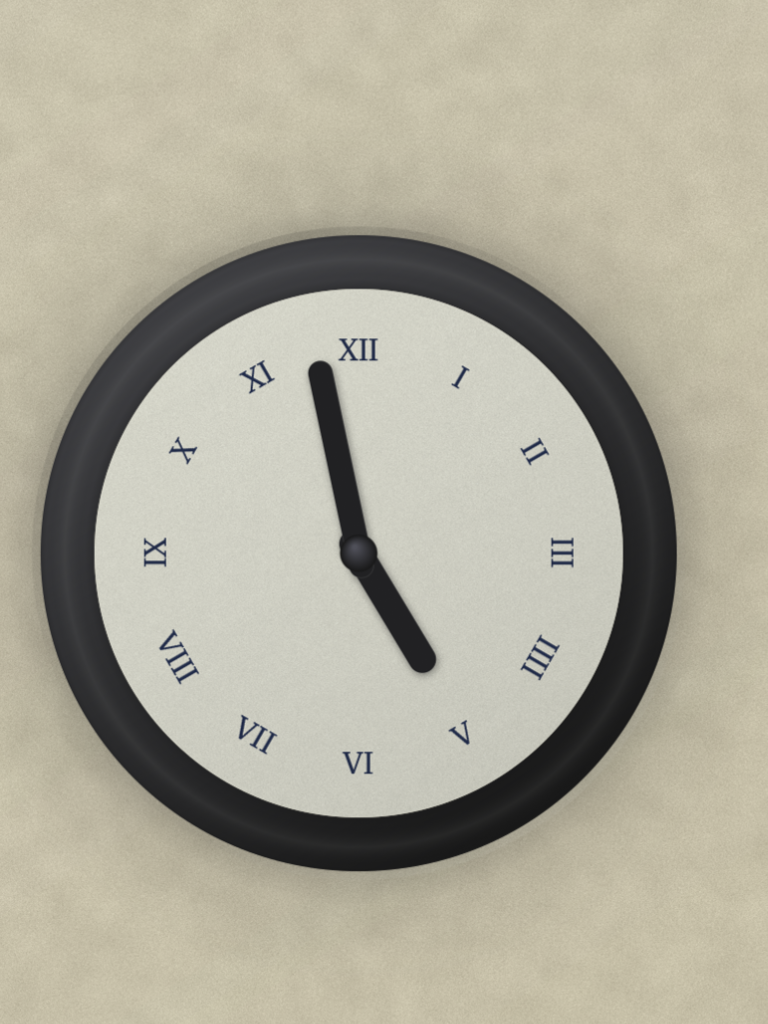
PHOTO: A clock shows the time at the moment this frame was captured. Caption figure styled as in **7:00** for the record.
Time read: **4:58**
